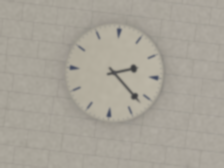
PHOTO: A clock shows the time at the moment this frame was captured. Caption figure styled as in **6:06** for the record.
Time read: **2:22**
